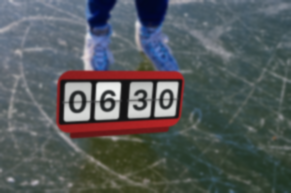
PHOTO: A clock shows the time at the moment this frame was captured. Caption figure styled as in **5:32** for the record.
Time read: **6:30**
